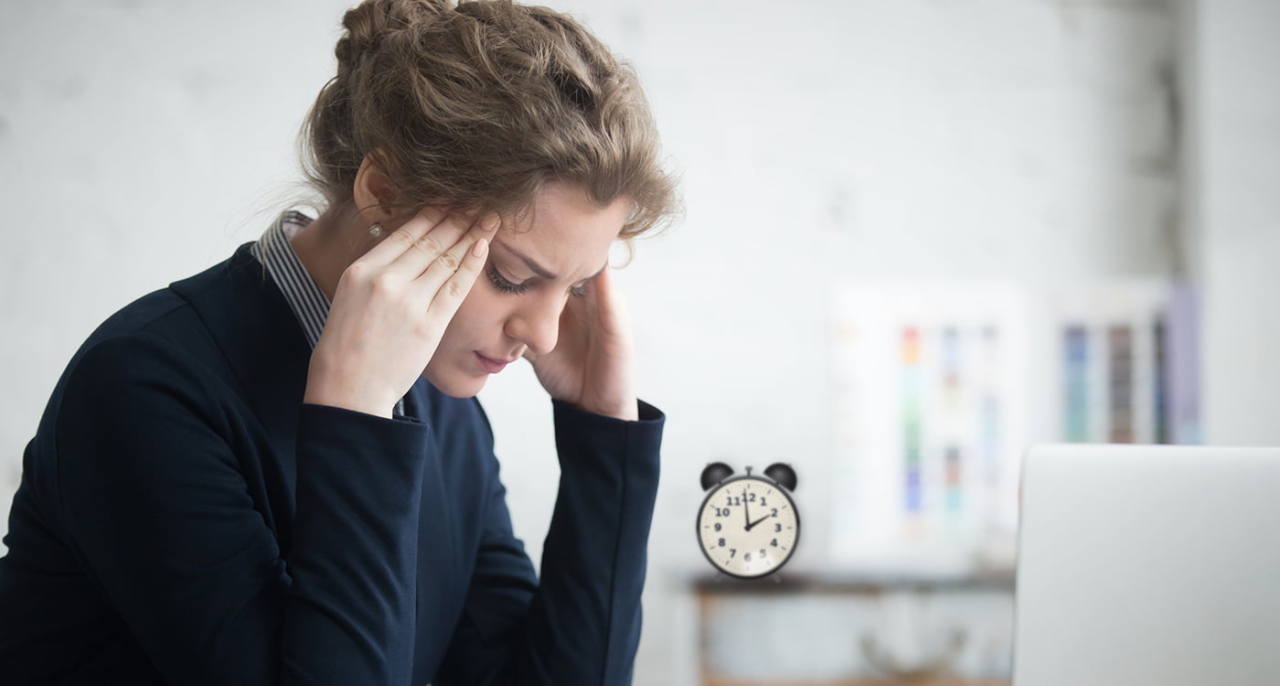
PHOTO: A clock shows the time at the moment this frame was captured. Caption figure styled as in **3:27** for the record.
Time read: **1:59**
